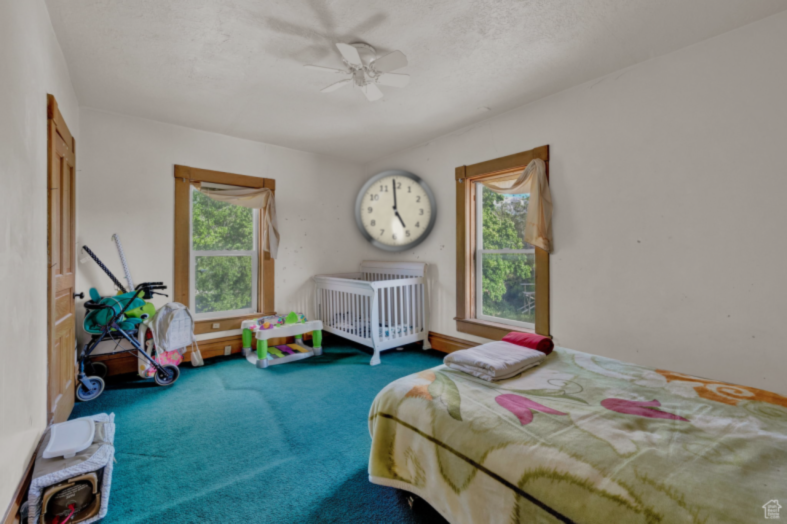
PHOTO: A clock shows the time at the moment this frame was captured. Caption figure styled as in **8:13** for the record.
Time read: **4:59**
